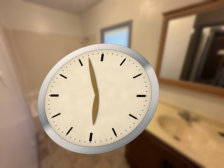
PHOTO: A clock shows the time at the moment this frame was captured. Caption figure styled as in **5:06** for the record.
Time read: **5:57**
